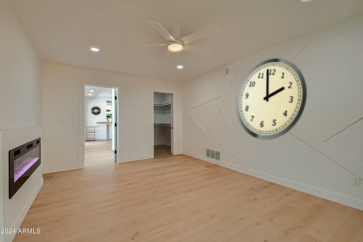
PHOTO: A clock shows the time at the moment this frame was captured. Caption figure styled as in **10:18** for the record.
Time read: **1:58**
